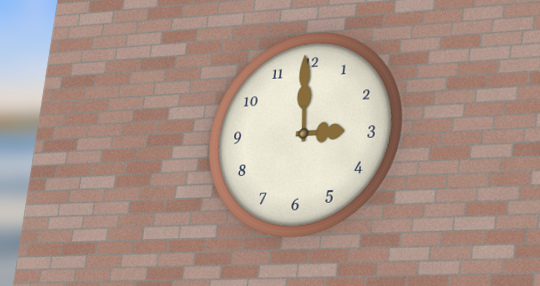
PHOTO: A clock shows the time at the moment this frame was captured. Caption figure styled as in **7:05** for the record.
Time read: **2:59**
